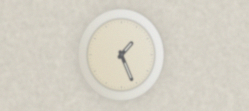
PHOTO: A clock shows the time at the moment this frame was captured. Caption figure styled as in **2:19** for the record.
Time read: **1:26**
